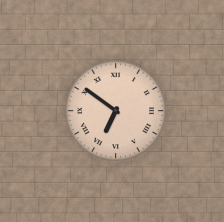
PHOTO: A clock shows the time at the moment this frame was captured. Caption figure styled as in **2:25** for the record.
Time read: **6:51**
